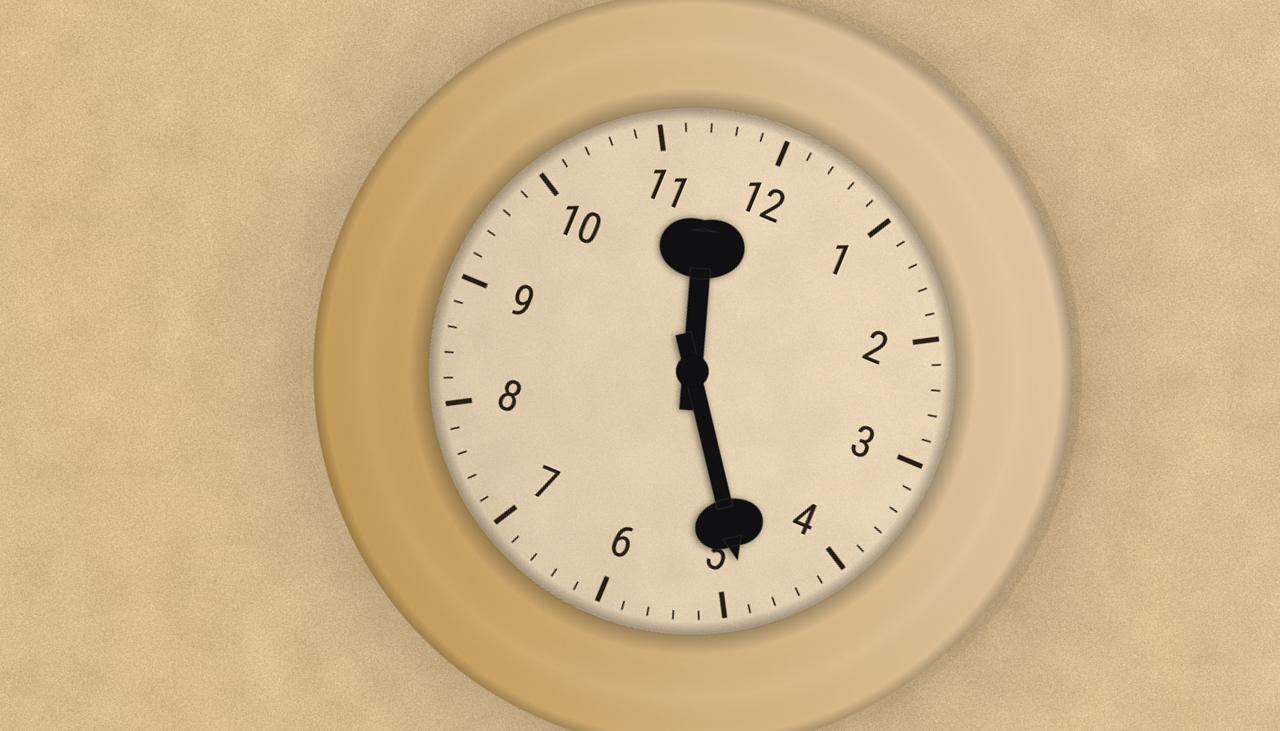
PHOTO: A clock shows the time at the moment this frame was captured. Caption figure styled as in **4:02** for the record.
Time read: **11:24**
